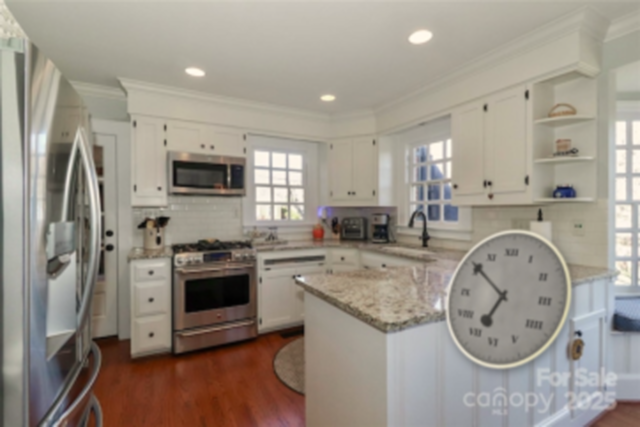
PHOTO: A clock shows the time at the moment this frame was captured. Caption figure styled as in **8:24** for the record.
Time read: **6:51**
